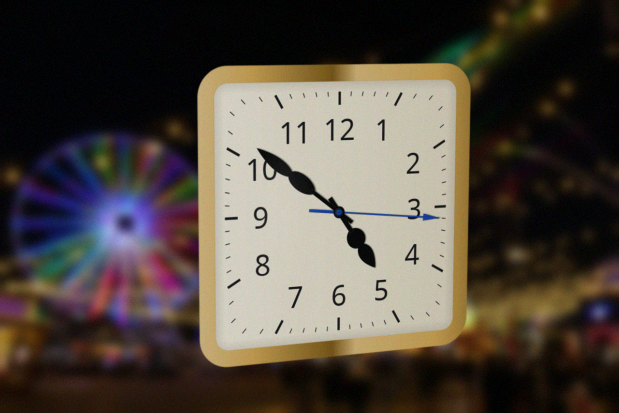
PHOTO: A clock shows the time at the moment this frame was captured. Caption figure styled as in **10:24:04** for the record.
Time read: **4:51:16**
